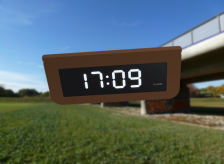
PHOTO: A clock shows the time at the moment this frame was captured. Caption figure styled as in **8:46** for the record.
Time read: **17:09**
